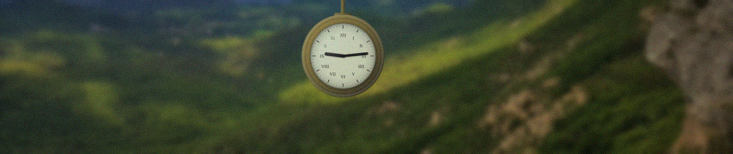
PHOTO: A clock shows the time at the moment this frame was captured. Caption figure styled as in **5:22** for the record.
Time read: **9:14**
